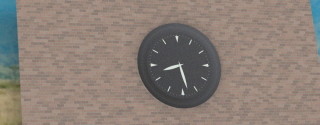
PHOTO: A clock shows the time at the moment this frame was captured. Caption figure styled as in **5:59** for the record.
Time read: **8:28**
